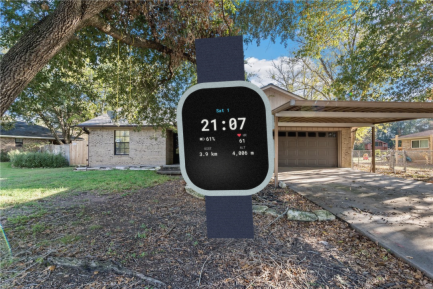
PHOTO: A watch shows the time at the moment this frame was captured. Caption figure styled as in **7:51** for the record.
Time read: **21:07**
